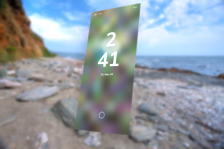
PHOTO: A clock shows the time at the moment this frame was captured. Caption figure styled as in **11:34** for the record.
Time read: **2:41**
